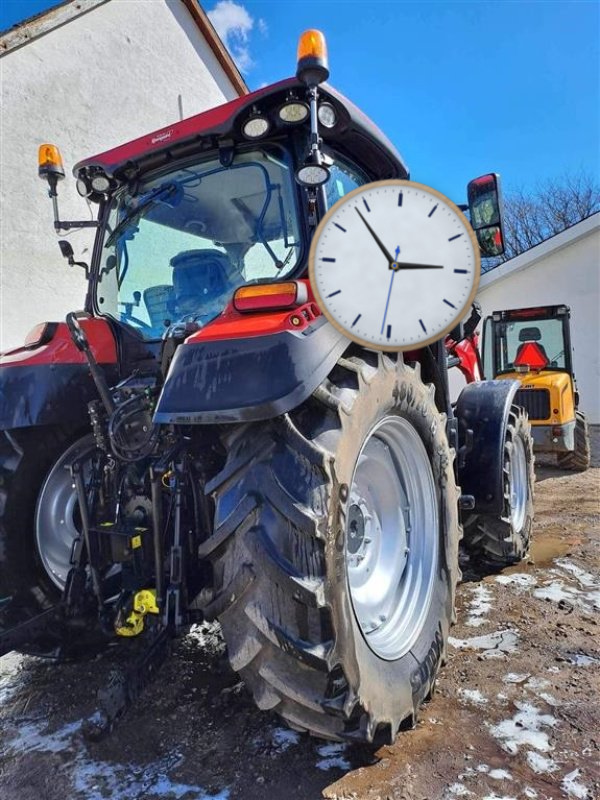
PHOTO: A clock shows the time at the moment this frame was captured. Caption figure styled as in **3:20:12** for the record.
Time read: **2:53:31**
